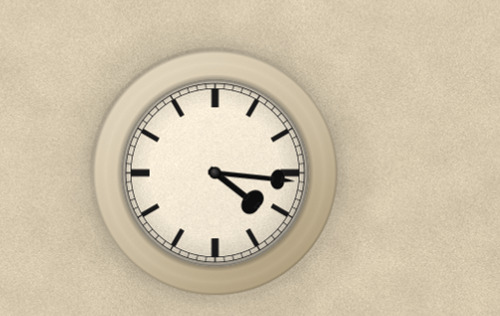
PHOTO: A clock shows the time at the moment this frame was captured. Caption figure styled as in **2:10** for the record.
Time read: **4:16**
